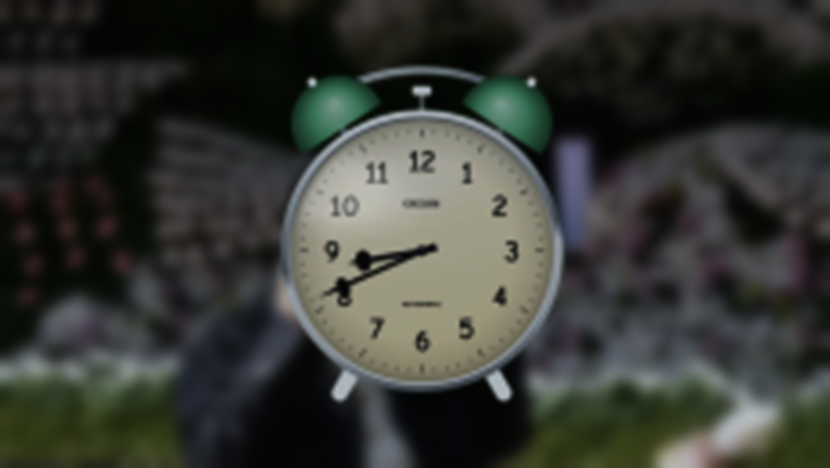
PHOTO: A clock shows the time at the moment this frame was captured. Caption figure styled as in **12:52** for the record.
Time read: **8:41**
